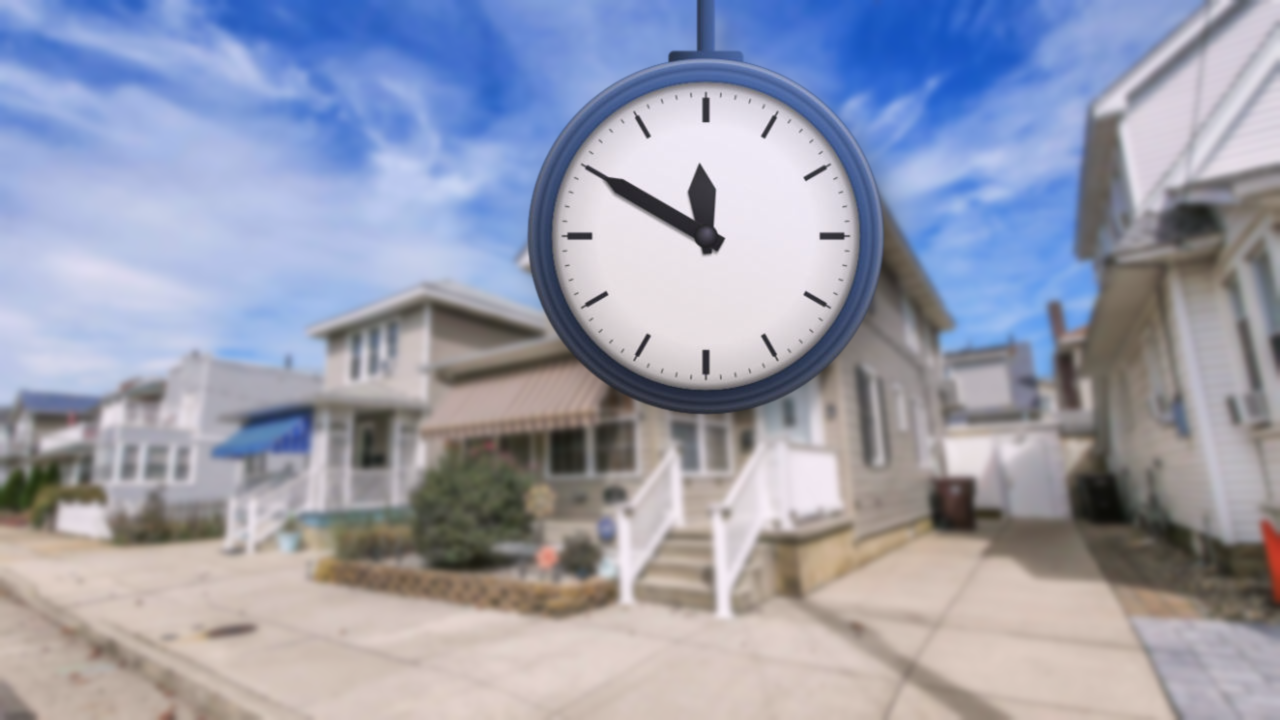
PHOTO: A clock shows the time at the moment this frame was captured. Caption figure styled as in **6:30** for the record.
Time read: **11:50**
